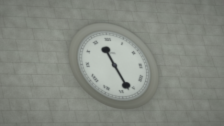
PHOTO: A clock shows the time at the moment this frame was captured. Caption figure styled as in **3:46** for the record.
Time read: **11:27**
